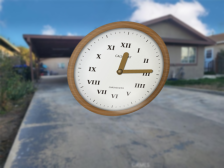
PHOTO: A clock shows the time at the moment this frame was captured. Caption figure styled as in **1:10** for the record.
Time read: **12:14**
